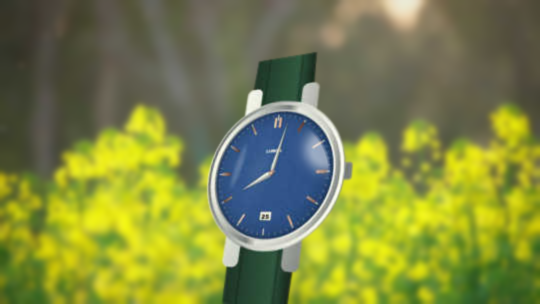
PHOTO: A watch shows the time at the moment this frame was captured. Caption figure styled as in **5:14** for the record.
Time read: **8:02**
